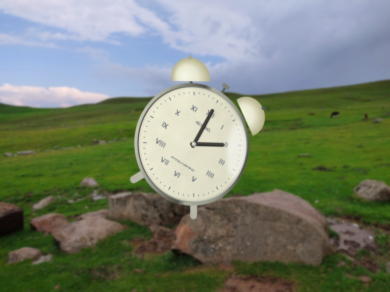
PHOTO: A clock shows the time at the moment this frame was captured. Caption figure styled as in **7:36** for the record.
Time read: **2:00**
